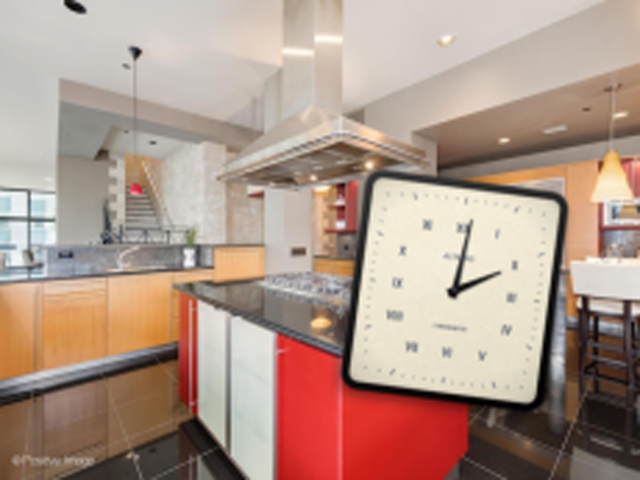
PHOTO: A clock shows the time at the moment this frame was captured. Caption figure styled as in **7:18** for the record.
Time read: **2:01**
